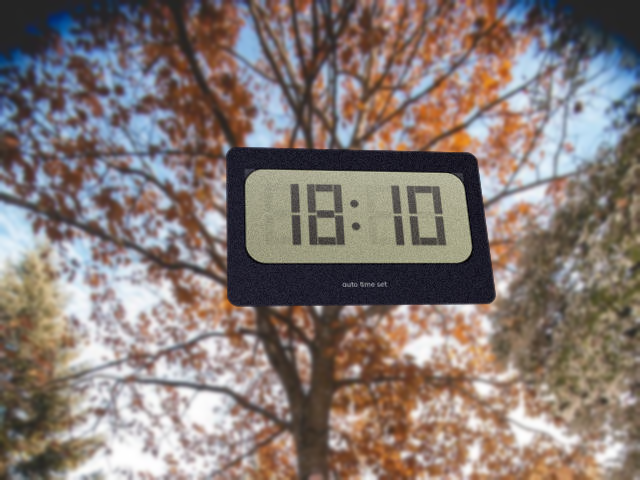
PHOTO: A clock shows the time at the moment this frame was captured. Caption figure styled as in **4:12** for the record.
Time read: **18:10**
